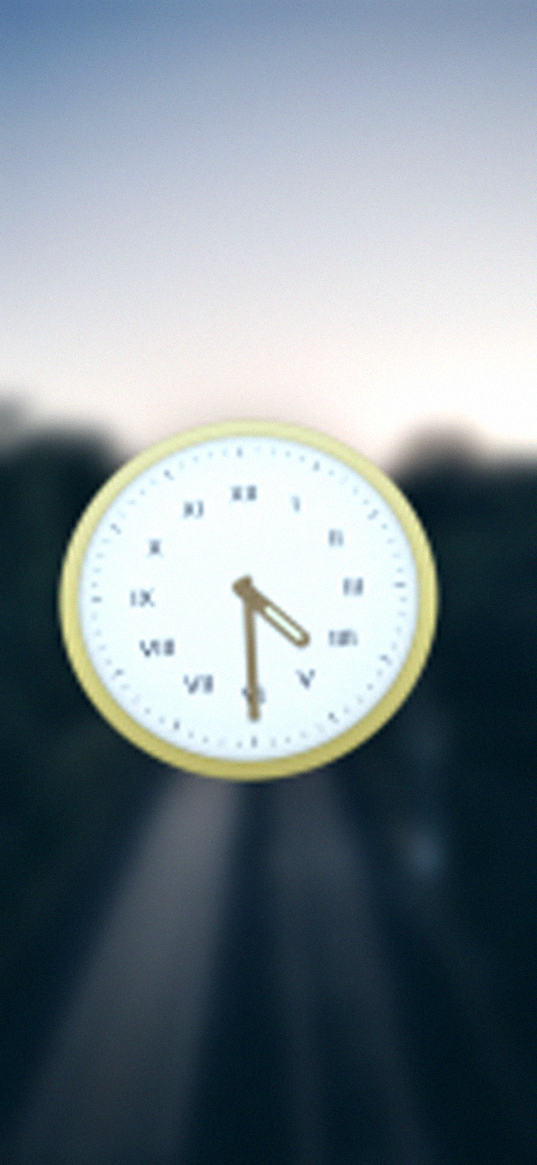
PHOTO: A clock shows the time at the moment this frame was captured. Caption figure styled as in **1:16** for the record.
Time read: **4:30**
